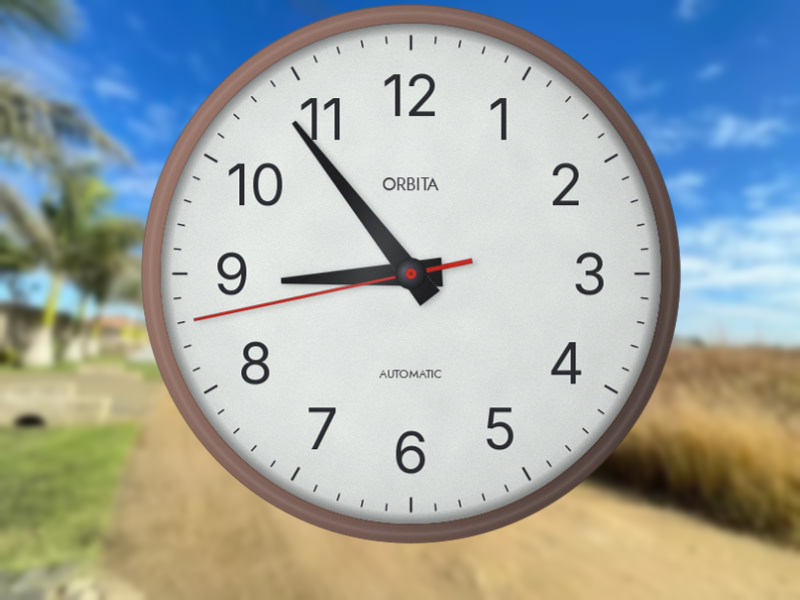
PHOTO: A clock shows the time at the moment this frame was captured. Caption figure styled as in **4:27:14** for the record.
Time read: **8:53:43**
